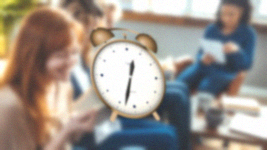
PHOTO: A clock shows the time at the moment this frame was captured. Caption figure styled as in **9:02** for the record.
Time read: **12:33**
